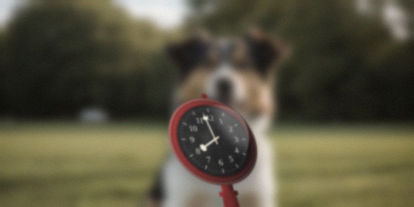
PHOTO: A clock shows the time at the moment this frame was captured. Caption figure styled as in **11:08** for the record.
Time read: **7:58**
